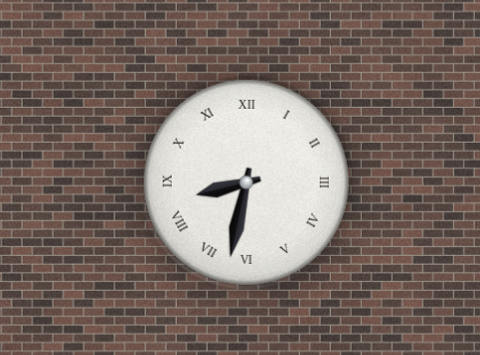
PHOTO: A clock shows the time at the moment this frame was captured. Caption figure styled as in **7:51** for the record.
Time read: **8:32**
